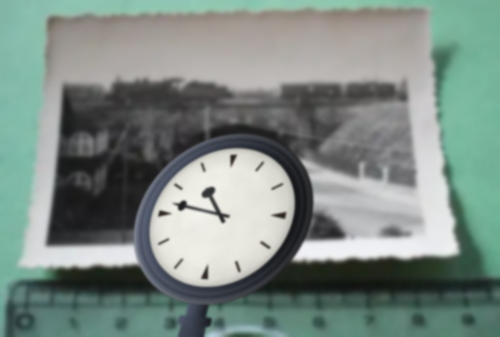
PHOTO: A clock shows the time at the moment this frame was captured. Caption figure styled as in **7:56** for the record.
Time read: **10:47**
